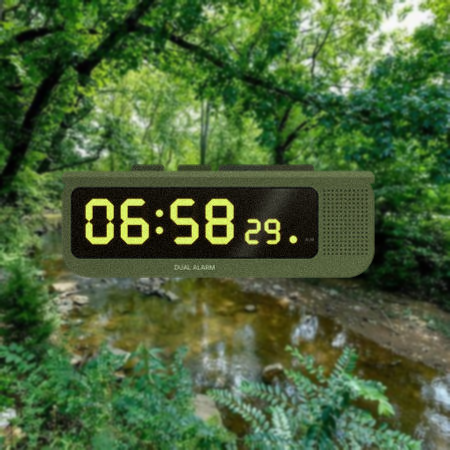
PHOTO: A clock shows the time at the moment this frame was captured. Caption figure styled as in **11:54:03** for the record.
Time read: **6:58:29**
